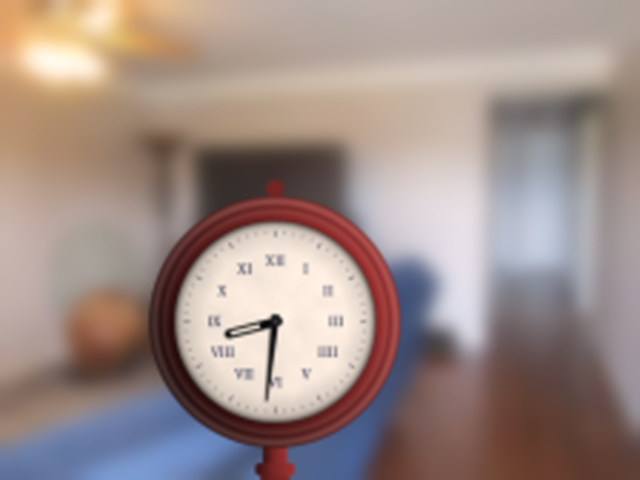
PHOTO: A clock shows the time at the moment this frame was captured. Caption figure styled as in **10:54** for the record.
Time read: **8:31**
